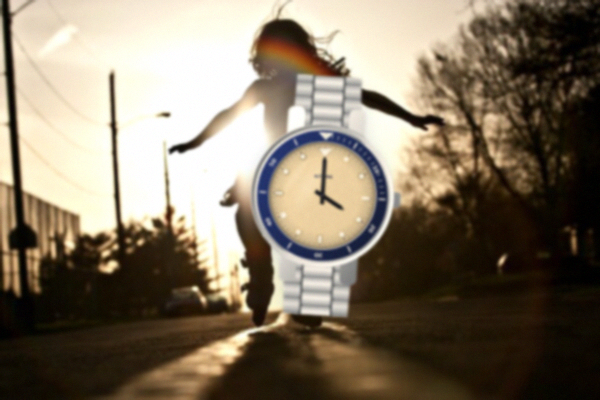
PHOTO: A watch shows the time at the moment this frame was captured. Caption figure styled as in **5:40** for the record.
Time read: **4:00**
